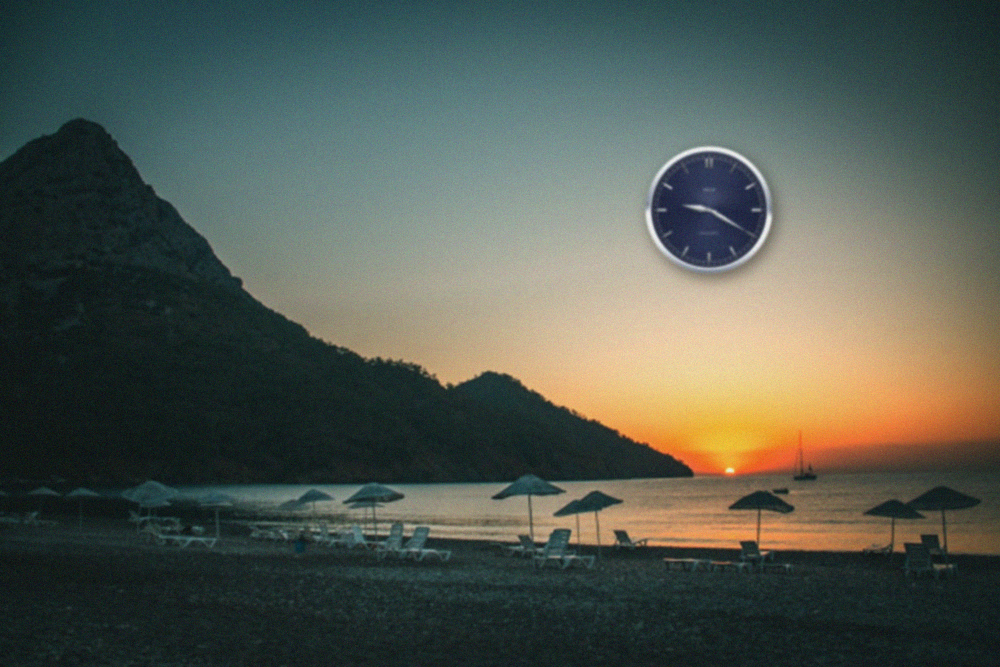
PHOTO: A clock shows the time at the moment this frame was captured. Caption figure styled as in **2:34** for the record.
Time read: **9:20**
